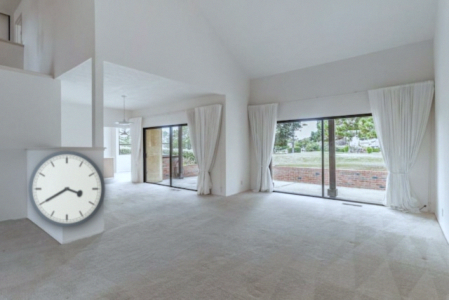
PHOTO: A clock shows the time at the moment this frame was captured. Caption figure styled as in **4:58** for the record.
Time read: **3:40**
